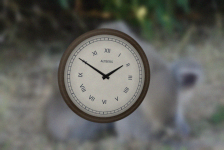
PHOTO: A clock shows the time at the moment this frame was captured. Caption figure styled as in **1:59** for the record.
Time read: **1:50**
